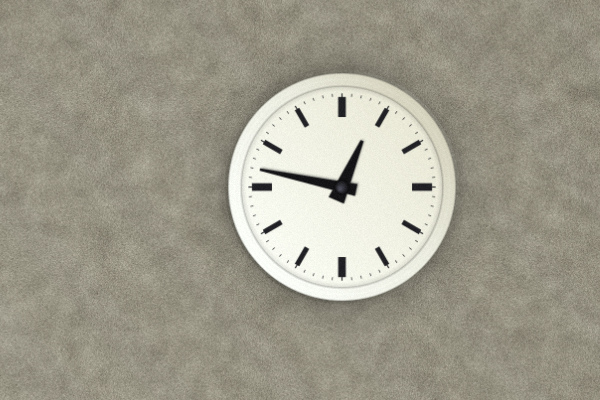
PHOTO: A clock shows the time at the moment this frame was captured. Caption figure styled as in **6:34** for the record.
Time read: **12:47**
